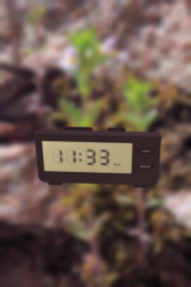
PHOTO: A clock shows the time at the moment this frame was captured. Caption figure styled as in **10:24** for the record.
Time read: **11:33**
